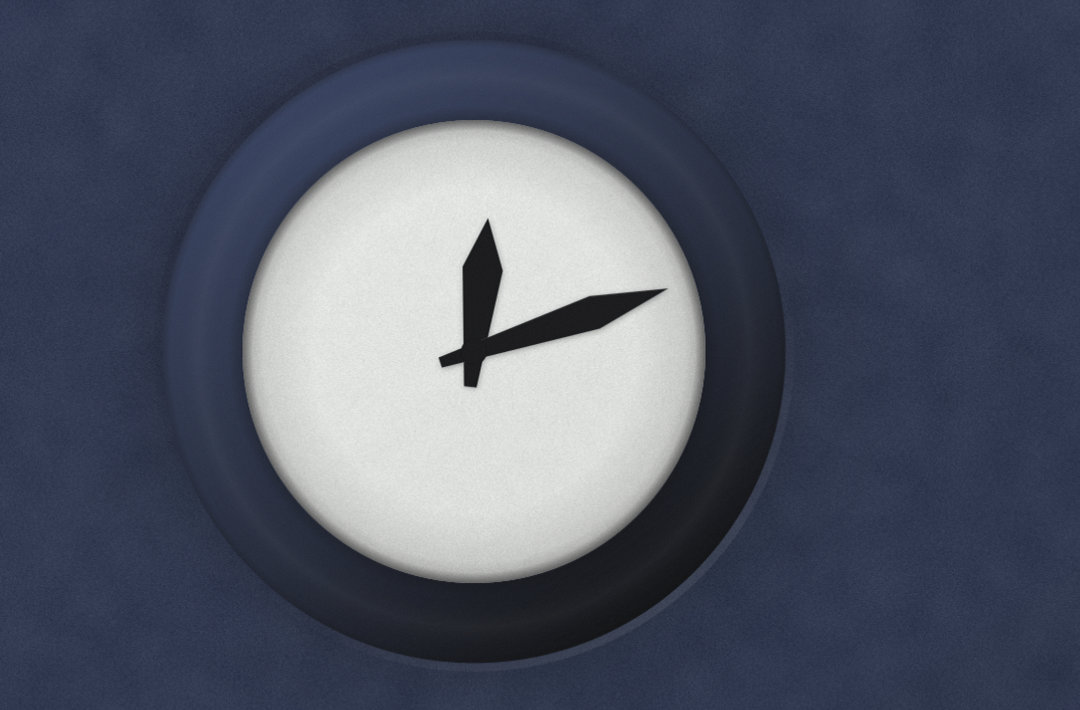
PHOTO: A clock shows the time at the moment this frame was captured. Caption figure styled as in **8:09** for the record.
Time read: **12:12**
